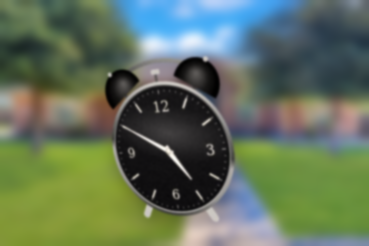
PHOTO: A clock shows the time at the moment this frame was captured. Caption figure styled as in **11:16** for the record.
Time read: **4:50**
